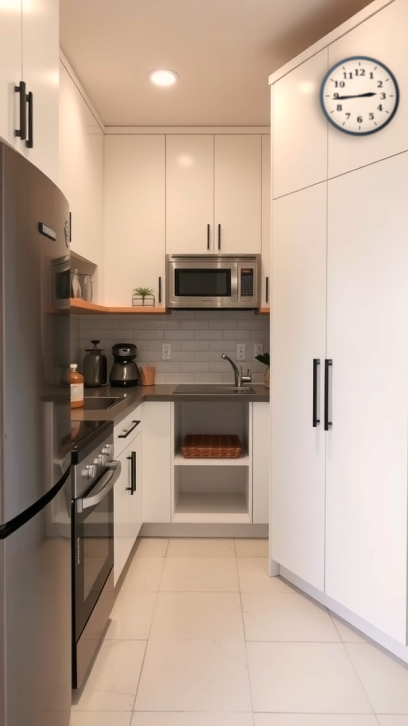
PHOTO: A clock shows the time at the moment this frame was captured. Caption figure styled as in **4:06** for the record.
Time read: **2:44**
